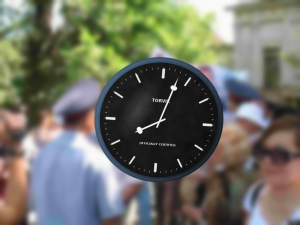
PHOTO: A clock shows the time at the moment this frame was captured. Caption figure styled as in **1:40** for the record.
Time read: **8:03**
